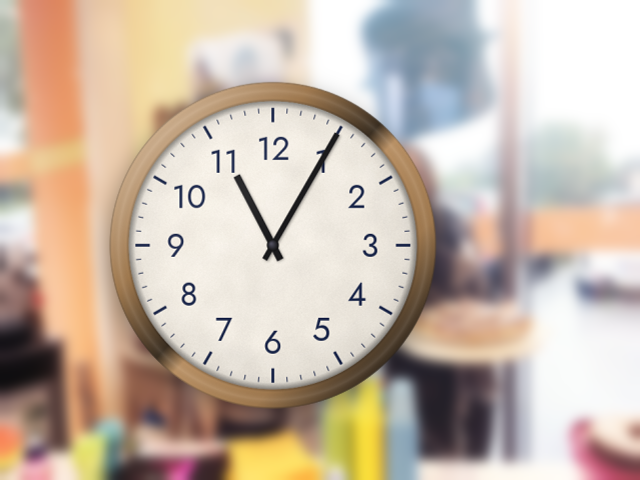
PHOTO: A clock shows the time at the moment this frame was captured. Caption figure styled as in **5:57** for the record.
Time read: **11:05**
